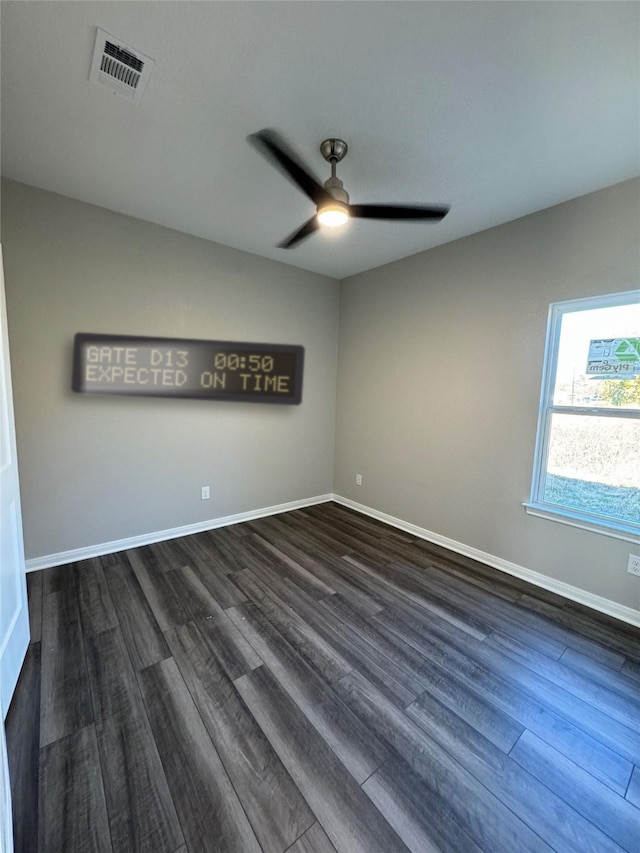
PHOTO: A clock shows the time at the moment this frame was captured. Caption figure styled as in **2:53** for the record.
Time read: **0:50**
